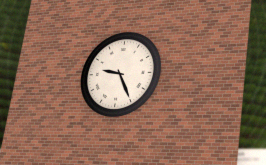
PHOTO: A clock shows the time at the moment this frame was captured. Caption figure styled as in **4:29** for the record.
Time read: **9:25**
